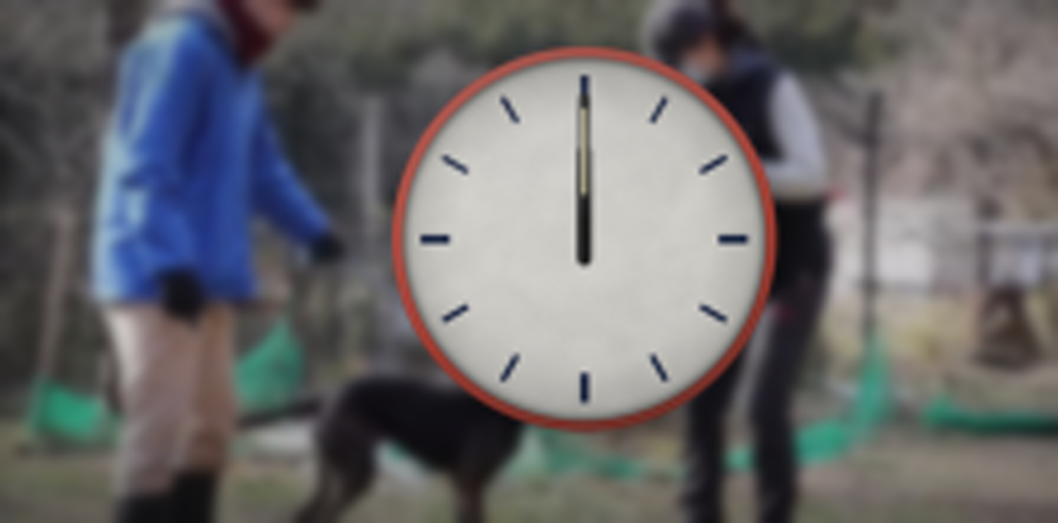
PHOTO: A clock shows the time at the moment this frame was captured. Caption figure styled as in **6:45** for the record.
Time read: **12:00**
